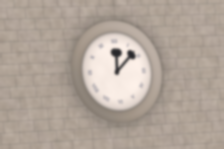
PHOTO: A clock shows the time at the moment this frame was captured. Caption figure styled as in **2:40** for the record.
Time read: **12:08**
